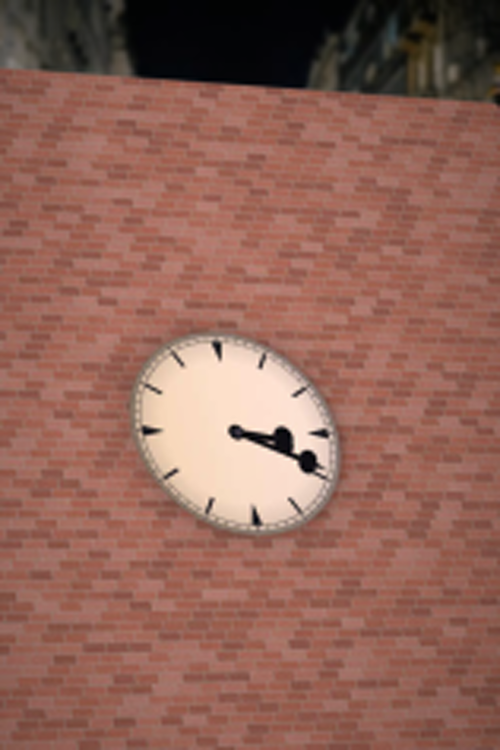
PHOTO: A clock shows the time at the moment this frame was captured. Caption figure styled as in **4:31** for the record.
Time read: **3:19**
